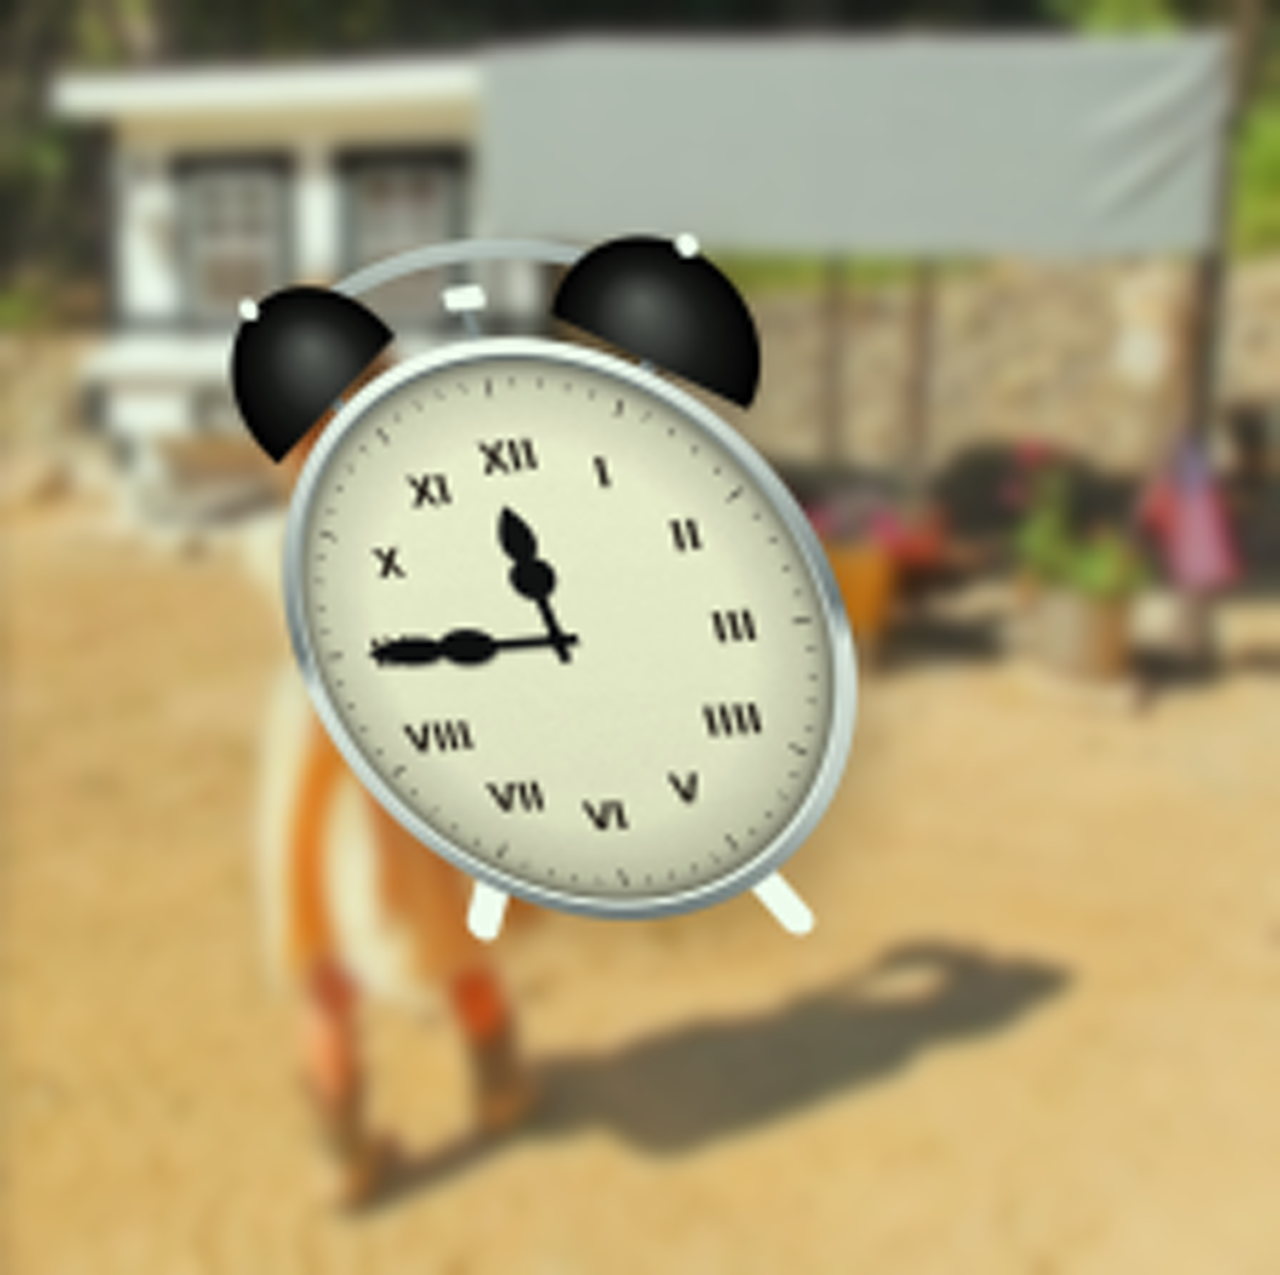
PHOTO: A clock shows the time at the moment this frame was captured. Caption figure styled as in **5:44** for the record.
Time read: **11:45**
